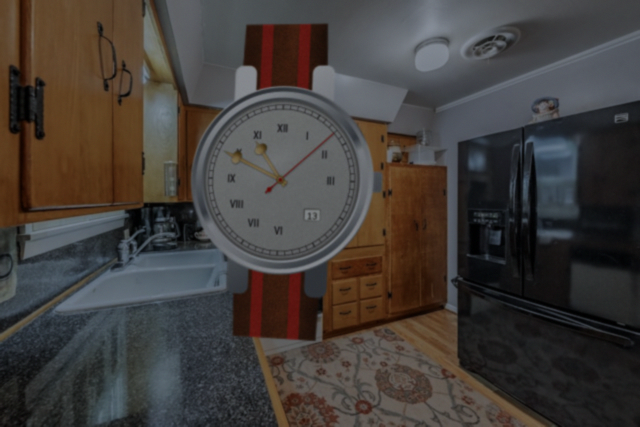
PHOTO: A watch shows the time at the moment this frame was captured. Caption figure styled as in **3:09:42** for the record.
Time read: **10:49:08**
